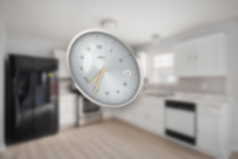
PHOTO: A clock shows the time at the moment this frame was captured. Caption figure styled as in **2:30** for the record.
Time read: **7:35**
